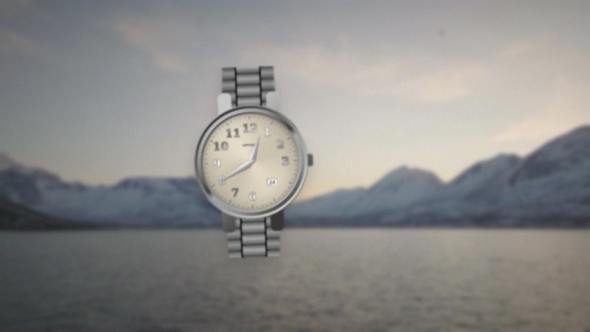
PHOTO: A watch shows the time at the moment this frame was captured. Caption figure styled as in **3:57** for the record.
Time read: **12:40**
